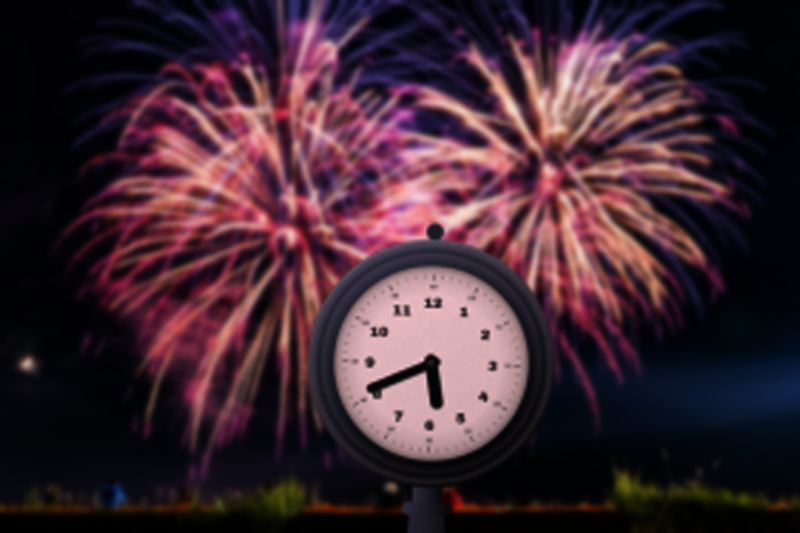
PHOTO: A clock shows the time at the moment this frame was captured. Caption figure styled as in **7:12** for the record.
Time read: **5:41**
